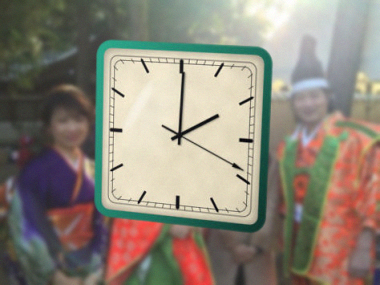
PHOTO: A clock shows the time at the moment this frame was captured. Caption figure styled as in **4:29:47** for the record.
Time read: **2:00:19**
